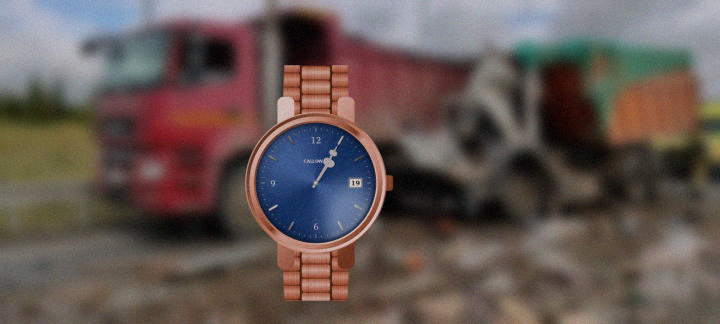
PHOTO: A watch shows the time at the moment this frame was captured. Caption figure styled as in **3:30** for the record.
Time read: **1:05**
